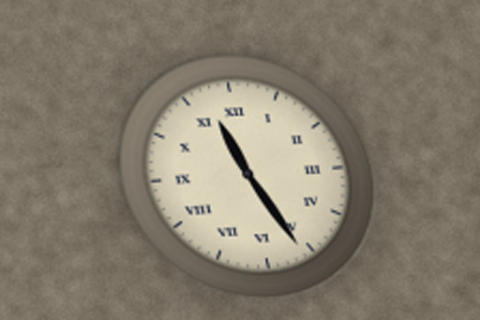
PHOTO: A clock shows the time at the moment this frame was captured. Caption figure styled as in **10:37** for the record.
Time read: **11:26**
